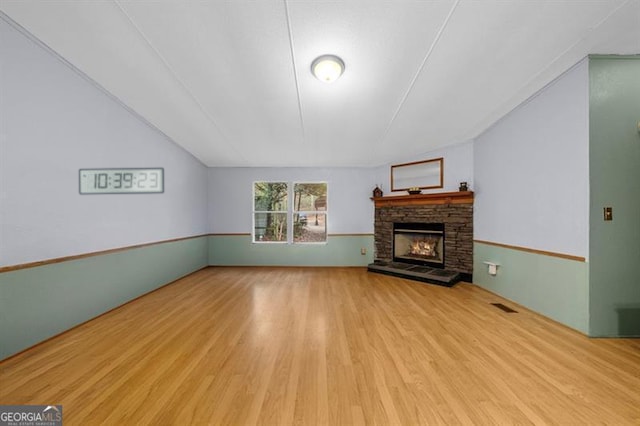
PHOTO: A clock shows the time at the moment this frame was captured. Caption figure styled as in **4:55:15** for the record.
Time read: **10:39:23**
